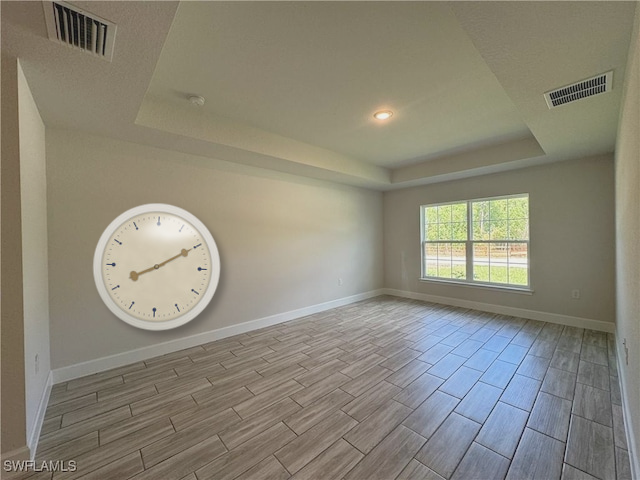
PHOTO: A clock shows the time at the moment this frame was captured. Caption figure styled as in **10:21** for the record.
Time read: **8:10**
